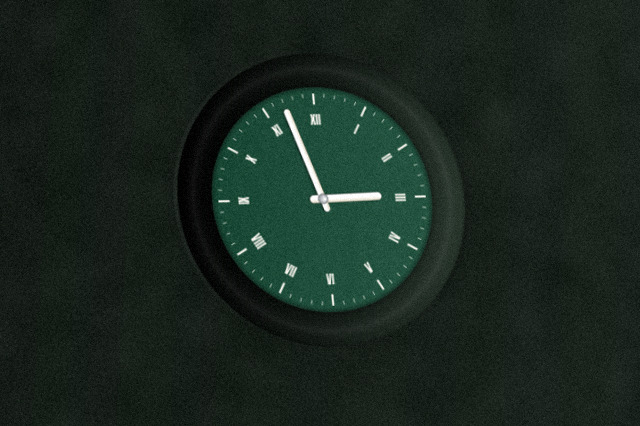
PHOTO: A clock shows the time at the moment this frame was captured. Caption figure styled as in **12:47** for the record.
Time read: **2:57**
